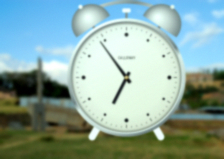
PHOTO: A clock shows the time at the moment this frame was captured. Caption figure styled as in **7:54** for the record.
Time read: **6:54**
